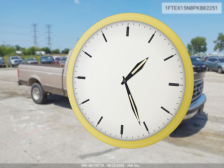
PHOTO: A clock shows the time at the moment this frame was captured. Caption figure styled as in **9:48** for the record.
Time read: **1:26**
